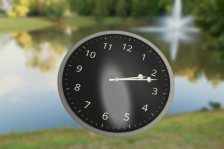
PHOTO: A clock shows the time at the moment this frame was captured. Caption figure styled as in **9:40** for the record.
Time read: **2:12**
